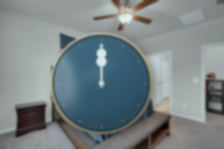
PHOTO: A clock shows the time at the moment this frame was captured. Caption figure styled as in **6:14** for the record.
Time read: **12:00**
